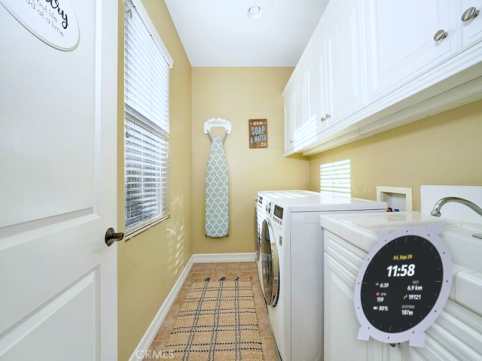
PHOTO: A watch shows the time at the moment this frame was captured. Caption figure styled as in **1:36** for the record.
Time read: **11:58**
